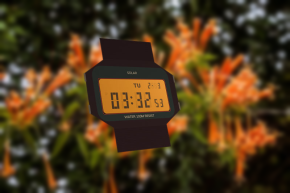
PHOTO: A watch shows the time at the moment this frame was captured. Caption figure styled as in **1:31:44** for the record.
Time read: **3:32:53**
